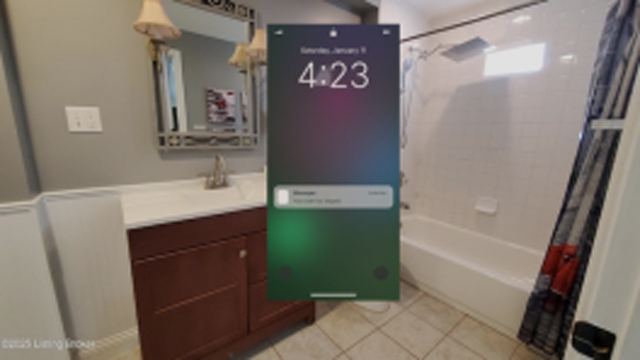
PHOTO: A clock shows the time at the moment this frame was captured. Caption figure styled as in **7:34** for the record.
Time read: **4:23**
